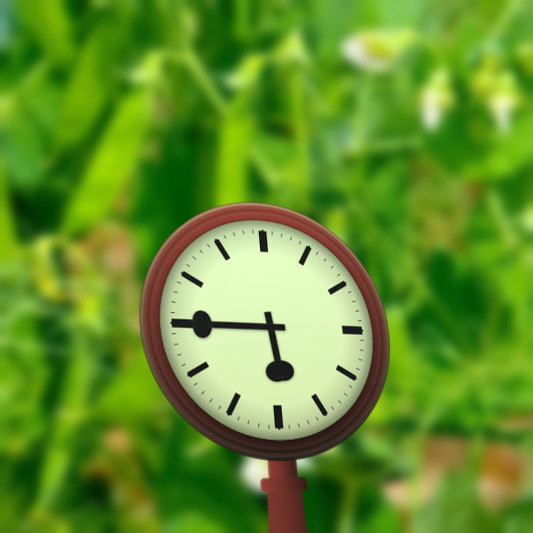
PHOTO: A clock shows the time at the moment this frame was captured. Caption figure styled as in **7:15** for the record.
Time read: **5:45**
